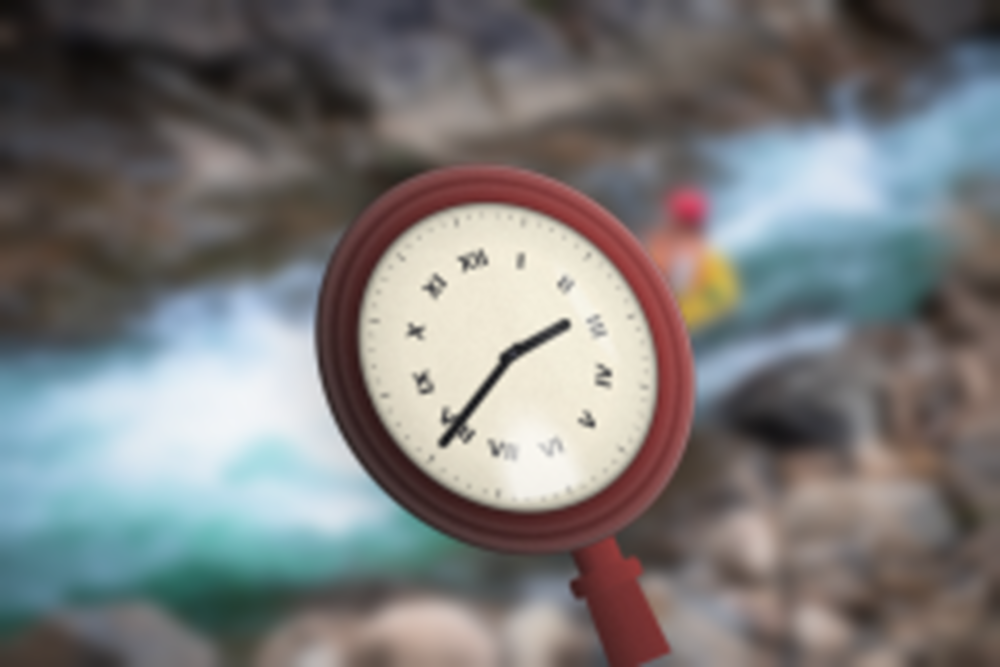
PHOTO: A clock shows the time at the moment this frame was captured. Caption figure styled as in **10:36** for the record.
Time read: **2:40**
